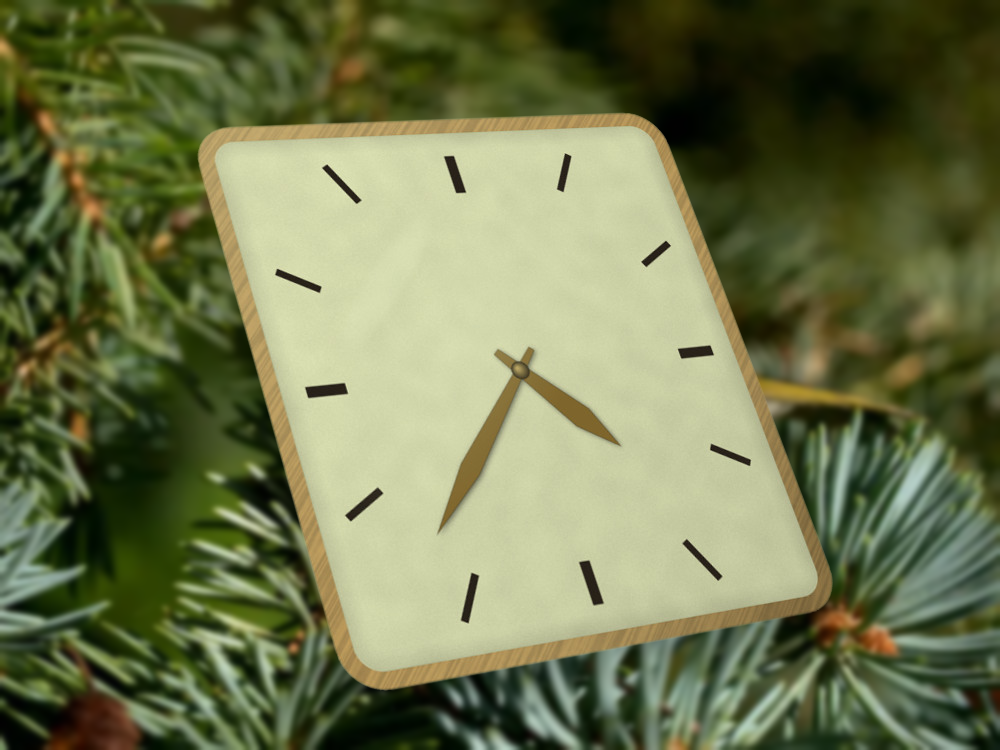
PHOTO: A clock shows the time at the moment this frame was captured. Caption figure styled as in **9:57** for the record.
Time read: **4:37**
